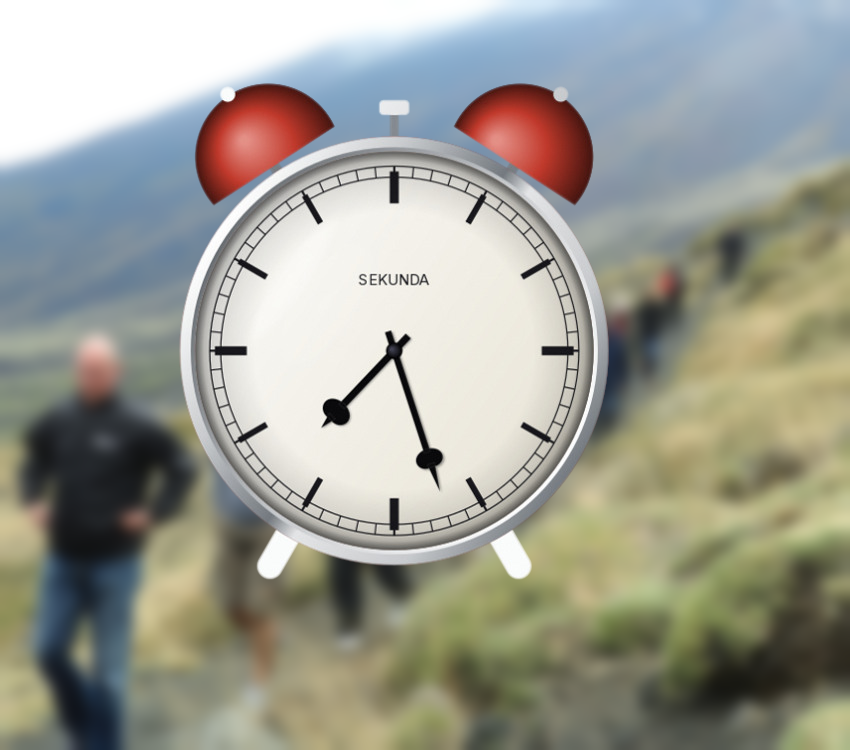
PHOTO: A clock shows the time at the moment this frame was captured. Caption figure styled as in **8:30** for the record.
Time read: **7:27**
